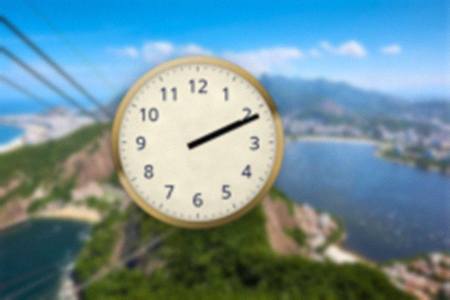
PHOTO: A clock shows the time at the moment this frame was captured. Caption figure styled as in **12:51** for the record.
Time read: **2:11**
